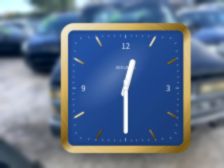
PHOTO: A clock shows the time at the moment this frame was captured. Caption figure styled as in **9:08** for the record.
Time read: **12:30**
